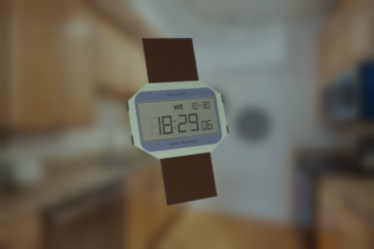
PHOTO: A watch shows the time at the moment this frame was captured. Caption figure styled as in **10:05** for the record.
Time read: **18:29**
